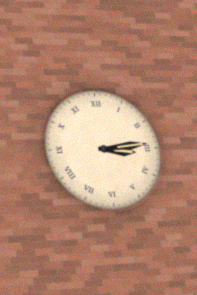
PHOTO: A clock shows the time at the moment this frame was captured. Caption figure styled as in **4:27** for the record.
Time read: **3:14**
